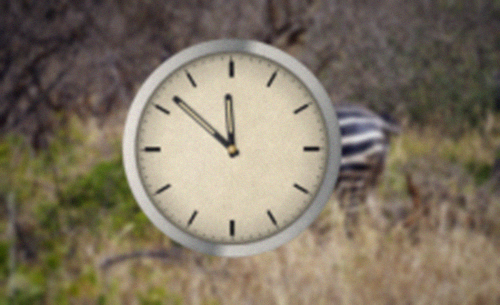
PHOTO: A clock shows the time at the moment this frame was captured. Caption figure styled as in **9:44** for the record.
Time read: **11:52**
